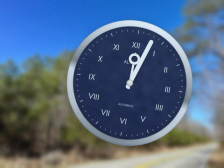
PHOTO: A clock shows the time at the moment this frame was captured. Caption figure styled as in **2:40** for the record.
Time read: **12:03**
